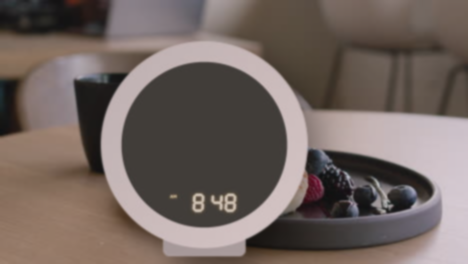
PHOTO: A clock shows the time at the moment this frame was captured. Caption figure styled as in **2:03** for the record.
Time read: **8:48**
